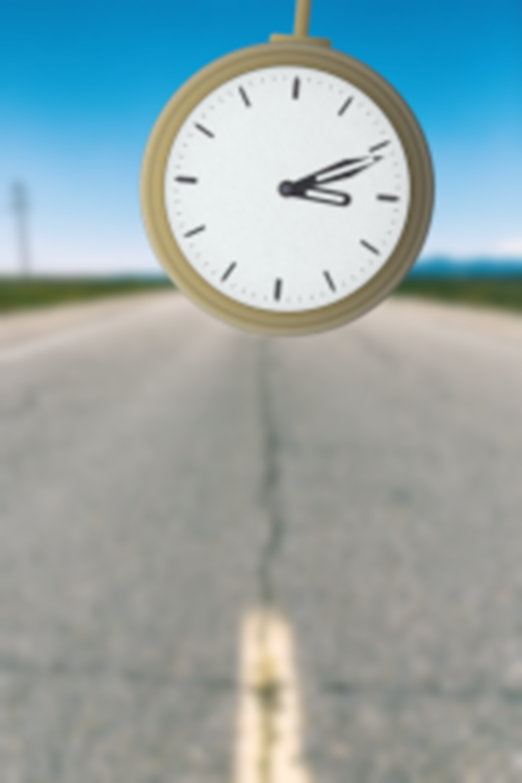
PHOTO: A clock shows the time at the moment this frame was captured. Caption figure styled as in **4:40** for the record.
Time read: **3:11**
